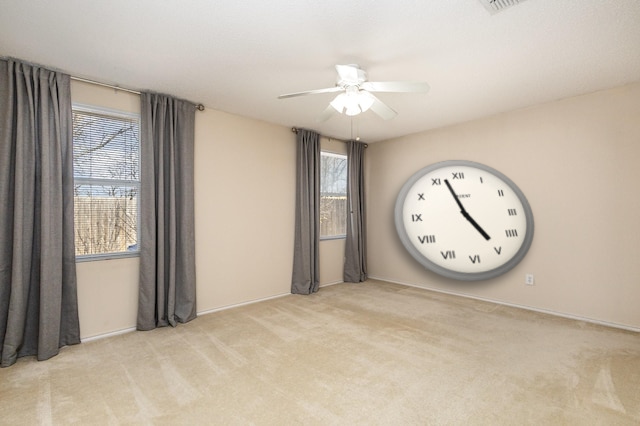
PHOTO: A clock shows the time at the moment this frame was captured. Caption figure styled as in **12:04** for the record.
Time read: **4:57**
